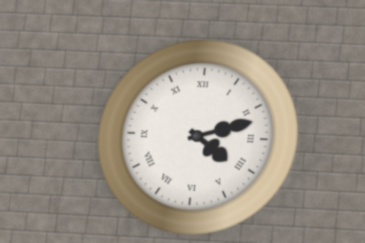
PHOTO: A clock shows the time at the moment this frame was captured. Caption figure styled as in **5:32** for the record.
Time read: **4:12**
